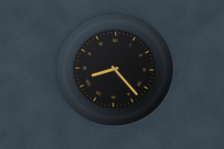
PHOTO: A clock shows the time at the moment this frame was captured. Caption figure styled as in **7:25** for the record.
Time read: **8:23**
